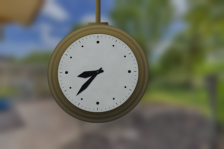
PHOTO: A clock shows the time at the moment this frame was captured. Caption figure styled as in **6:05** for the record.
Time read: **8:37**
